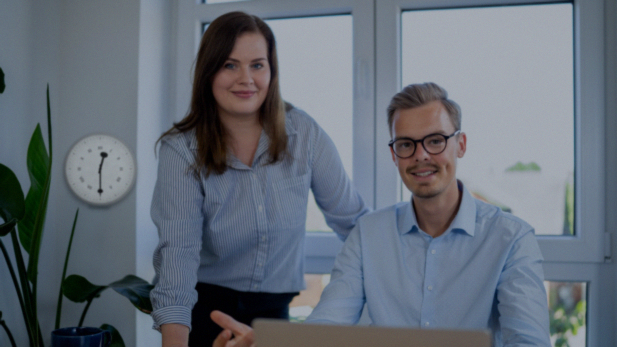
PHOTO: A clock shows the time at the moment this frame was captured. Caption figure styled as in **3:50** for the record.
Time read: **12:30**
